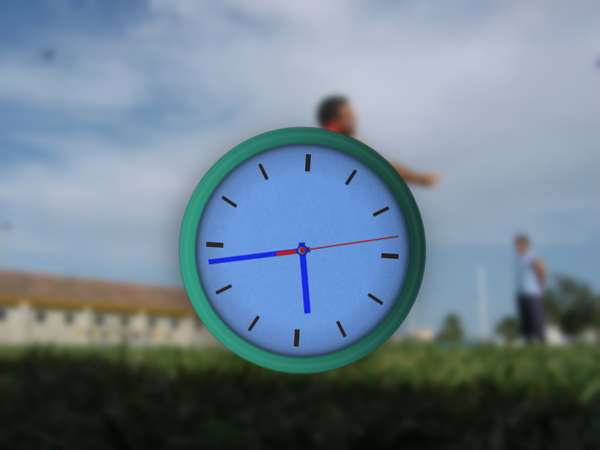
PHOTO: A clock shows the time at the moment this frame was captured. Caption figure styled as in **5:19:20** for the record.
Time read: **5:43:13**
